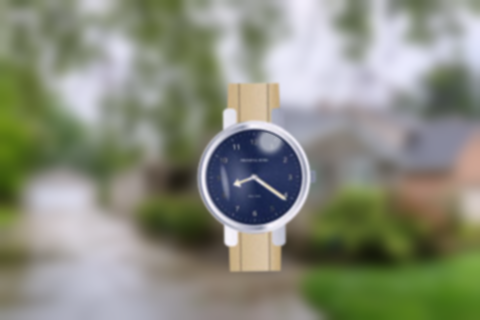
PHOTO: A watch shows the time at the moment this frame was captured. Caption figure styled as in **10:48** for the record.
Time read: **8:21**
